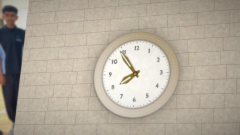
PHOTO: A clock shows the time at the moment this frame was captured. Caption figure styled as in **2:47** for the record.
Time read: **7:54**
